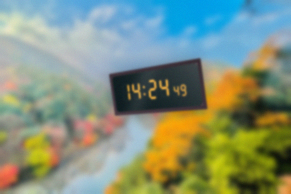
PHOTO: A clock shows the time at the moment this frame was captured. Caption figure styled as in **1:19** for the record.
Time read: **14:24**
